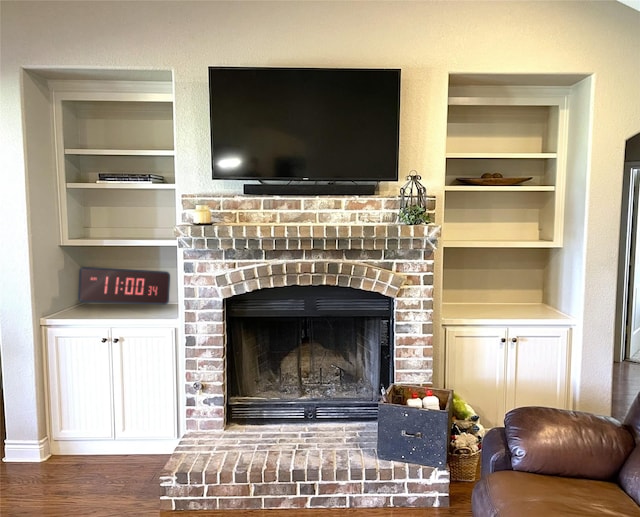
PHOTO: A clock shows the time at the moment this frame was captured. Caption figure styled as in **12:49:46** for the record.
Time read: **11:00:34**
